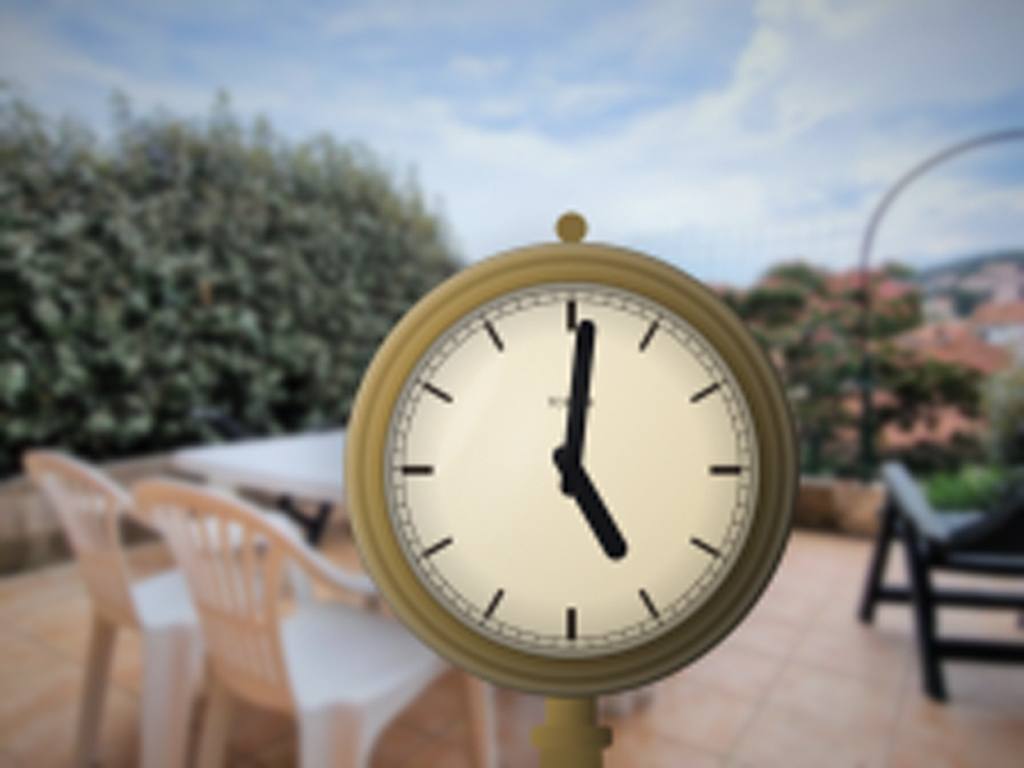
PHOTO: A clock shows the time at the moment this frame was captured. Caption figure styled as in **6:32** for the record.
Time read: **5:01**
